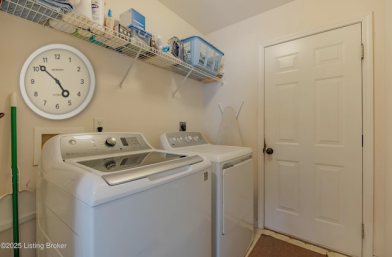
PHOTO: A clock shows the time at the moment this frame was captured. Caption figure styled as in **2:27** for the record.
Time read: **4:52**
